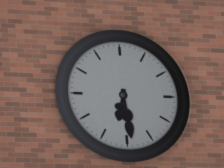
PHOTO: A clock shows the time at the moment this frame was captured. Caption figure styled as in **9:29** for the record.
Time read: **6:29**
